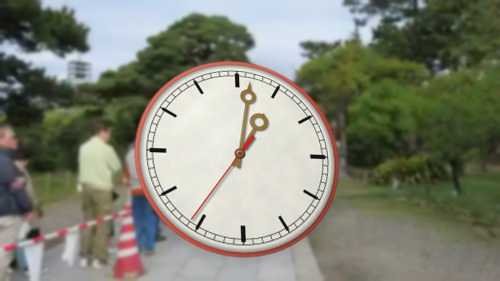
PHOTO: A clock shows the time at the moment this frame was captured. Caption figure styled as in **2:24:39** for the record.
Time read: **1:01:36**
